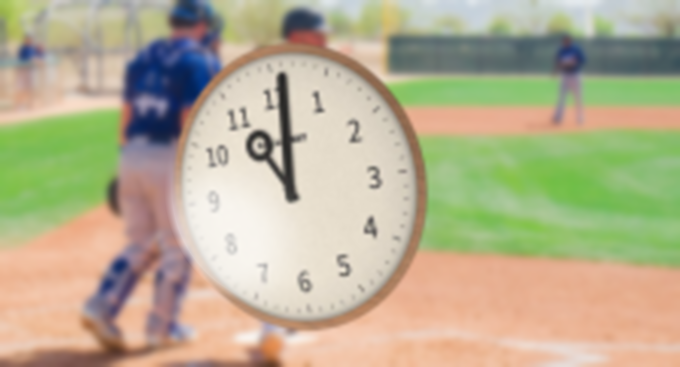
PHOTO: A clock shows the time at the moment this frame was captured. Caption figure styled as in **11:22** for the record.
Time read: **11:01**
